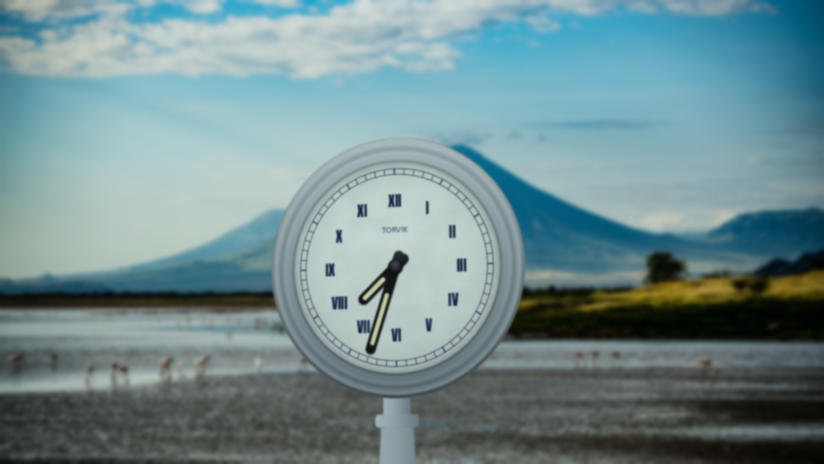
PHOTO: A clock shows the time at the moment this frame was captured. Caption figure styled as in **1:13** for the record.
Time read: **7:33**
